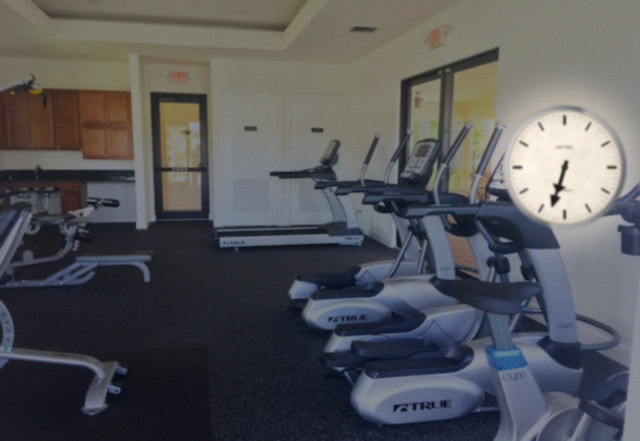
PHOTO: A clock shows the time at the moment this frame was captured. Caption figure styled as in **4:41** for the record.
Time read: **6:33**
